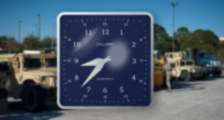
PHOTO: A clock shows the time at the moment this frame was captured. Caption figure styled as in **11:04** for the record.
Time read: **8:37**
